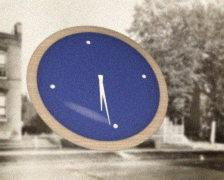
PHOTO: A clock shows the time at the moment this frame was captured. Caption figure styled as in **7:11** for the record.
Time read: **6:31**
